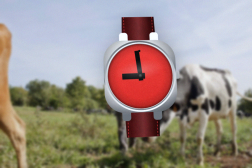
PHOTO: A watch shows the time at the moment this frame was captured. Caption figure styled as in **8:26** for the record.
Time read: **8:59**
